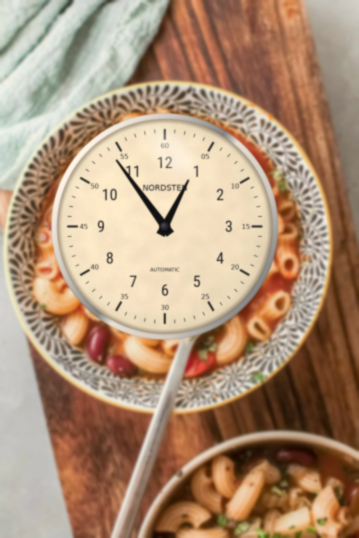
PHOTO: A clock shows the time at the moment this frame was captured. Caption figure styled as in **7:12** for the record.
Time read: **12:54**
